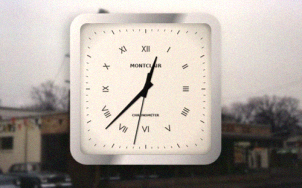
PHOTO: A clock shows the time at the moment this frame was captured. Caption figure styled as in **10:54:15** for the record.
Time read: **12:37:32**
